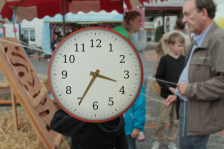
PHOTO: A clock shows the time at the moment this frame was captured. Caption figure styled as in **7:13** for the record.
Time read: **3:35**
